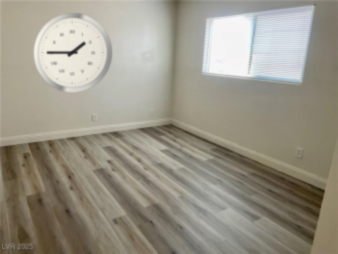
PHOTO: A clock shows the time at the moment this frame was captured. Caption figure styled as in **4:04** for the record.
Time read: **1:45**
